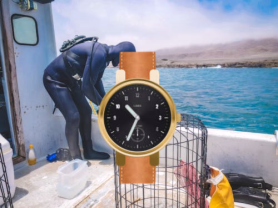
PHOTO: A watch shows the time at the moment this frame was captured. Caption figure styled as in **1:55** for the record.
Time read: **10:34**
